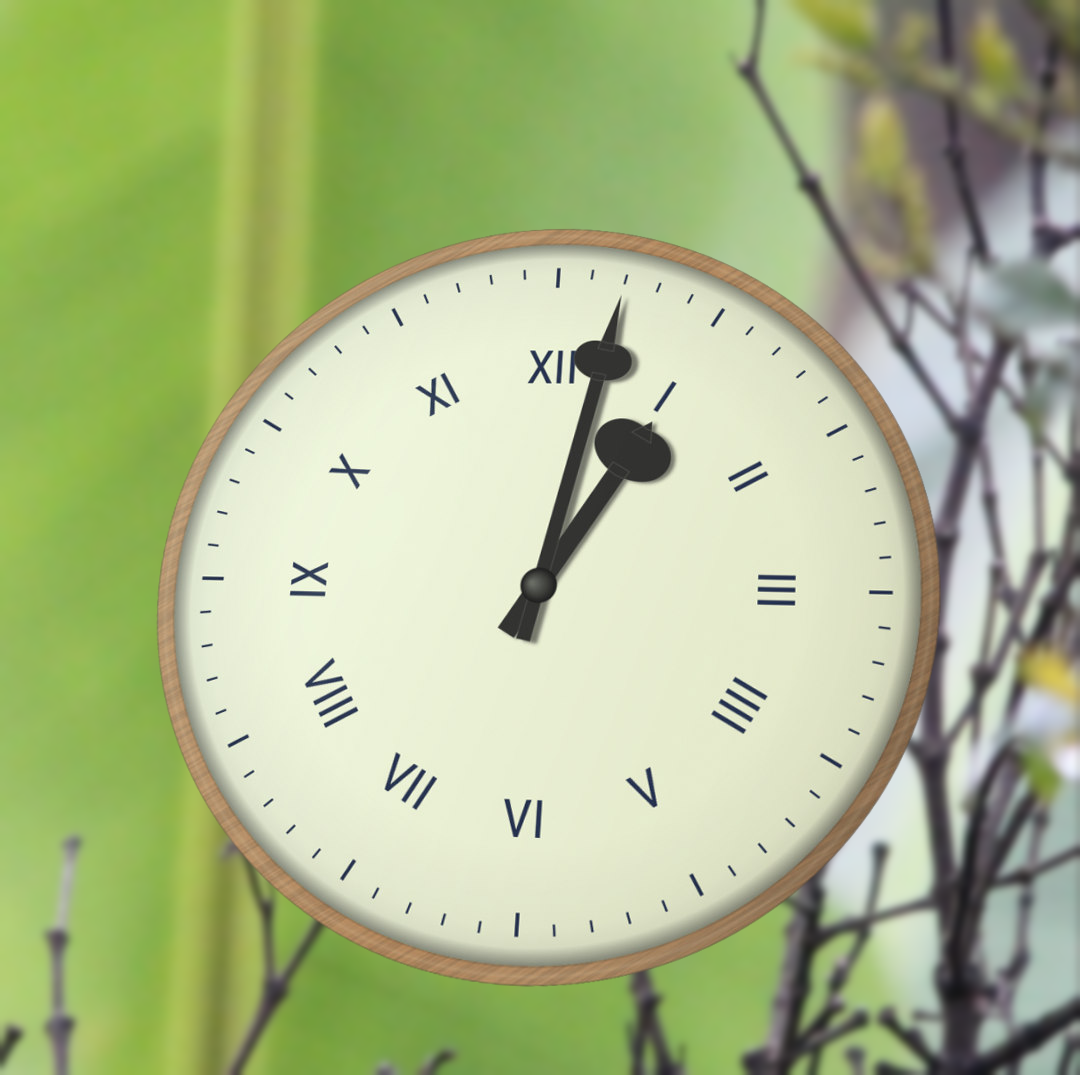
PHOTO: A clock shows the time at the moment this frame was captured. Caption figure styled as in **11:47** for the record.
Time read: **1:02**
